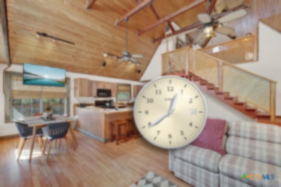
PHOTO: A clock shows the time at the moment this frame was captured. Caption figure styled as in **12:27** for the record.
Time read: **12:39**
